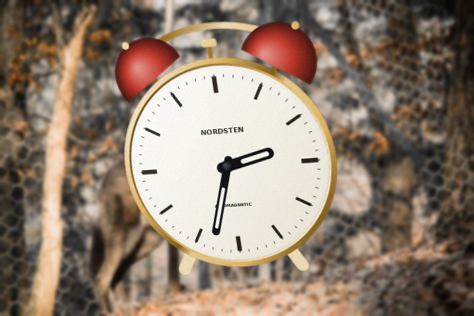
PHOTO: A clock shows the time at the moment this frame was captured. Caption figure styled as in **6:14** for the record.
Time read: **2:33**
